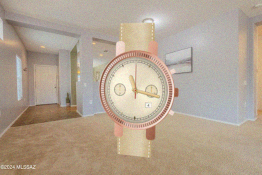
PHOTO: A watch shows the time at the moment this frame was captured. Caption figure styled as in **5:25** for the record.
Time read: **11:17**
